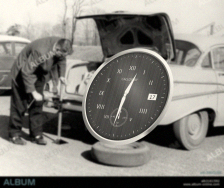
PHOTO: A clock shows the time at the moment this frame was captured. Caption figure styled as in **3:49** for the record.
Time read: **12:31**
